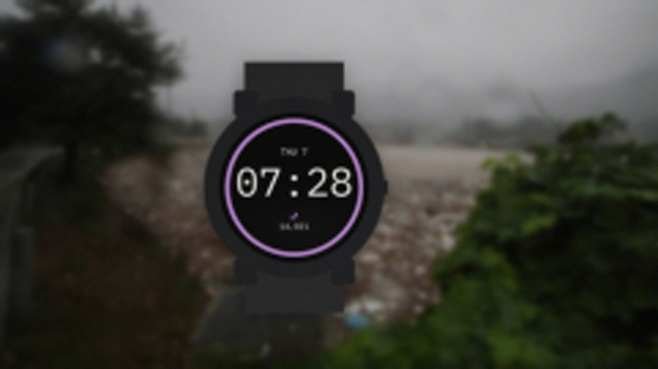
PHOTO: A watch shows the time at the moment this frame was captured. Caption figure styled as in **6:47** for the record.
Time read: **7:28**
